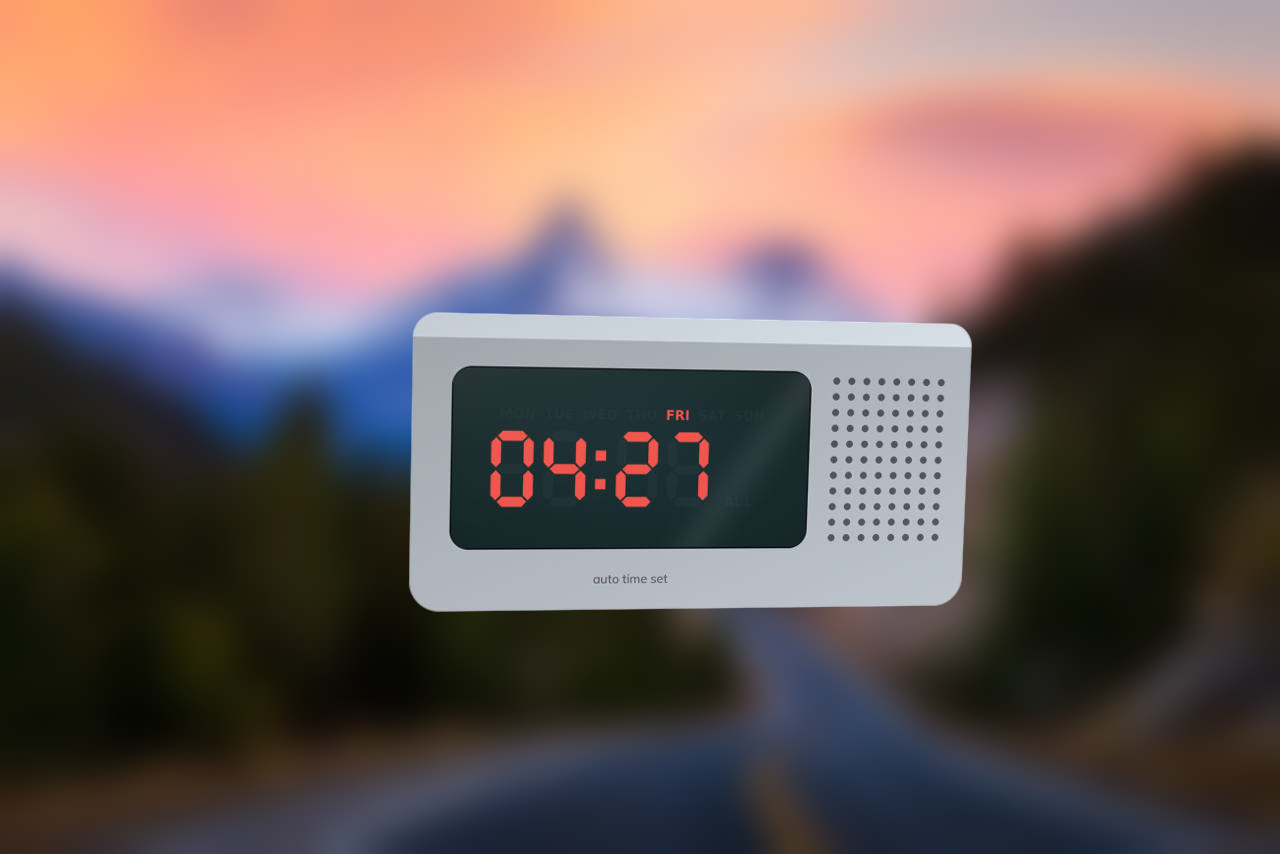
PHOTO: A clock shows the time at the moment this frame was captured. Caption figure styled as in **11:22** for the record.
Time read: **4:27**
